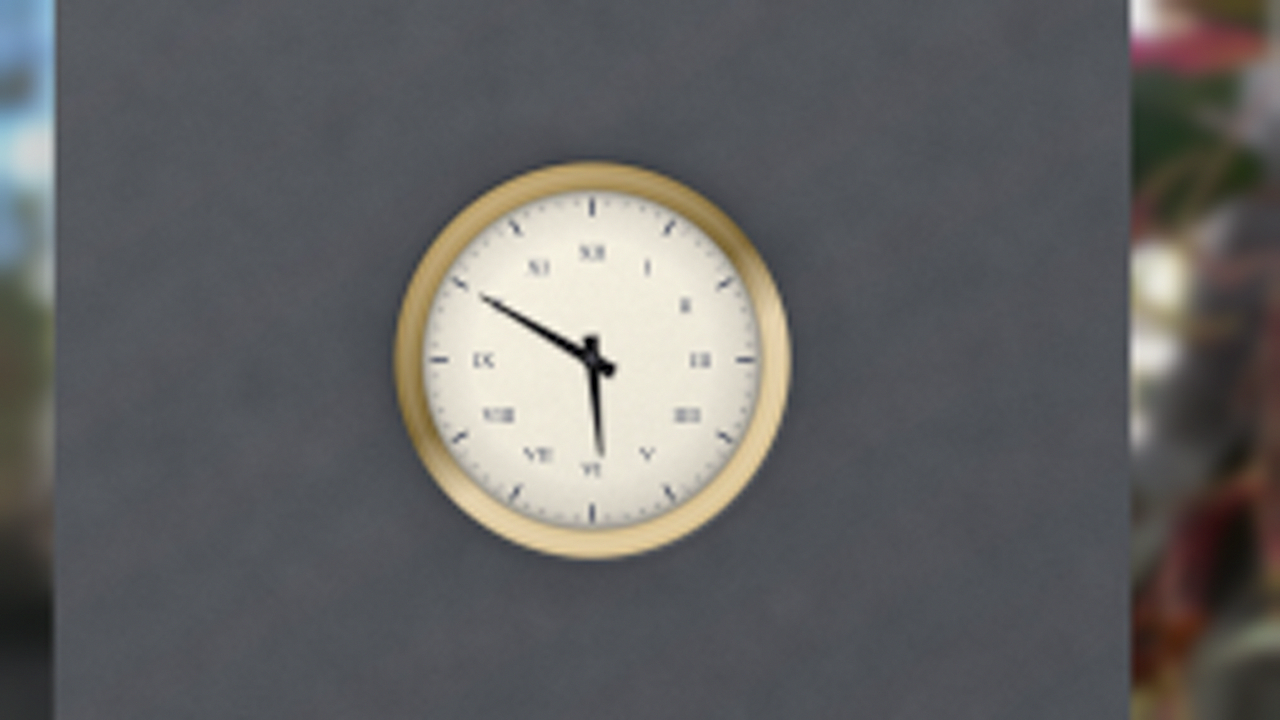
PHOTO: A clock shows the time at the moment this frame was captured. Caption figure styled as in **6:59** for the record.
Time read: **5:50**
